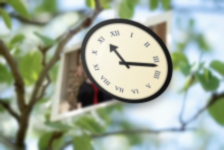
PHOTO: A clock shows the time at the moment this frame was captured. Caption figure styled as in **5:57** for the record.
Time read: **11:17**
